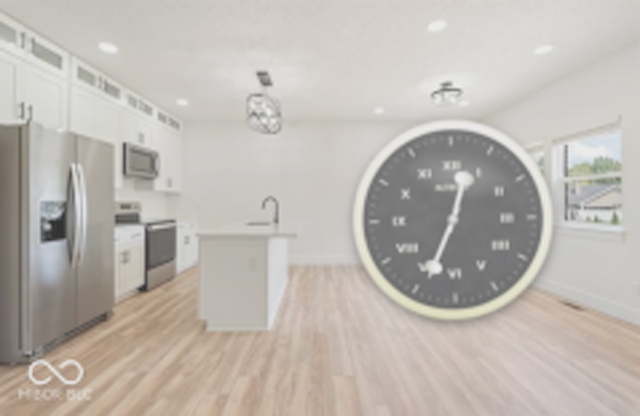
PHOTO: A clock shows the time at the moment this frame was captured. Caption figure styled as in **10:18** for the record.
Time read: **12:34**
